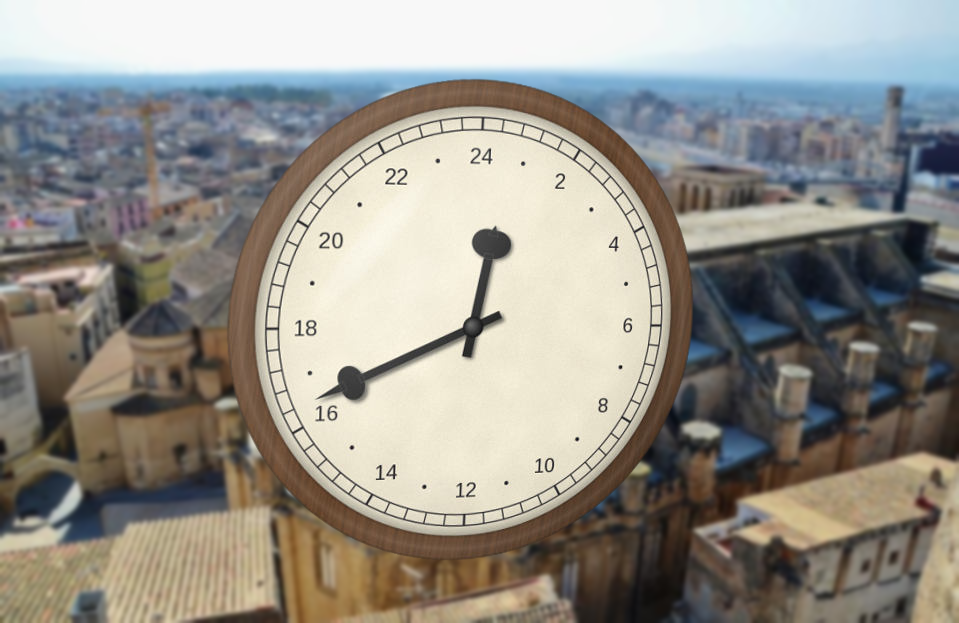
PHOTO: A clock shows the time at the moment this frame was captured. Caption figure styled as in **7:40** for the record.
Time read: **0:41**
